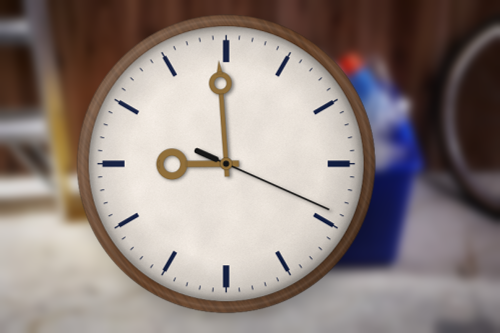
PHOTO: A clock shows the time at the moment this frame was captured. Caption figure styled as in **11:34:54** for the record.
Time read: **8:59:19**
